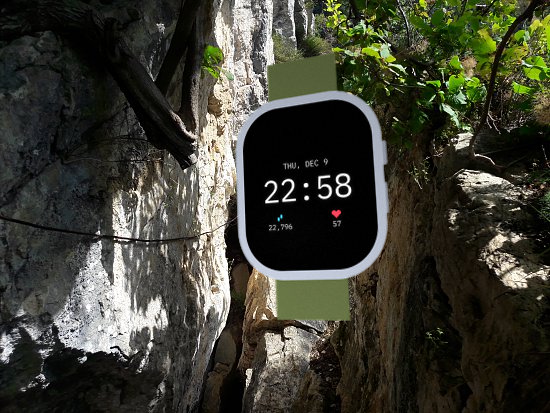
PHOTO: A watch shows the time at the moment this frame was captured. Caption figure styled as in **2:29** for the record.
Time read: **22:58**
